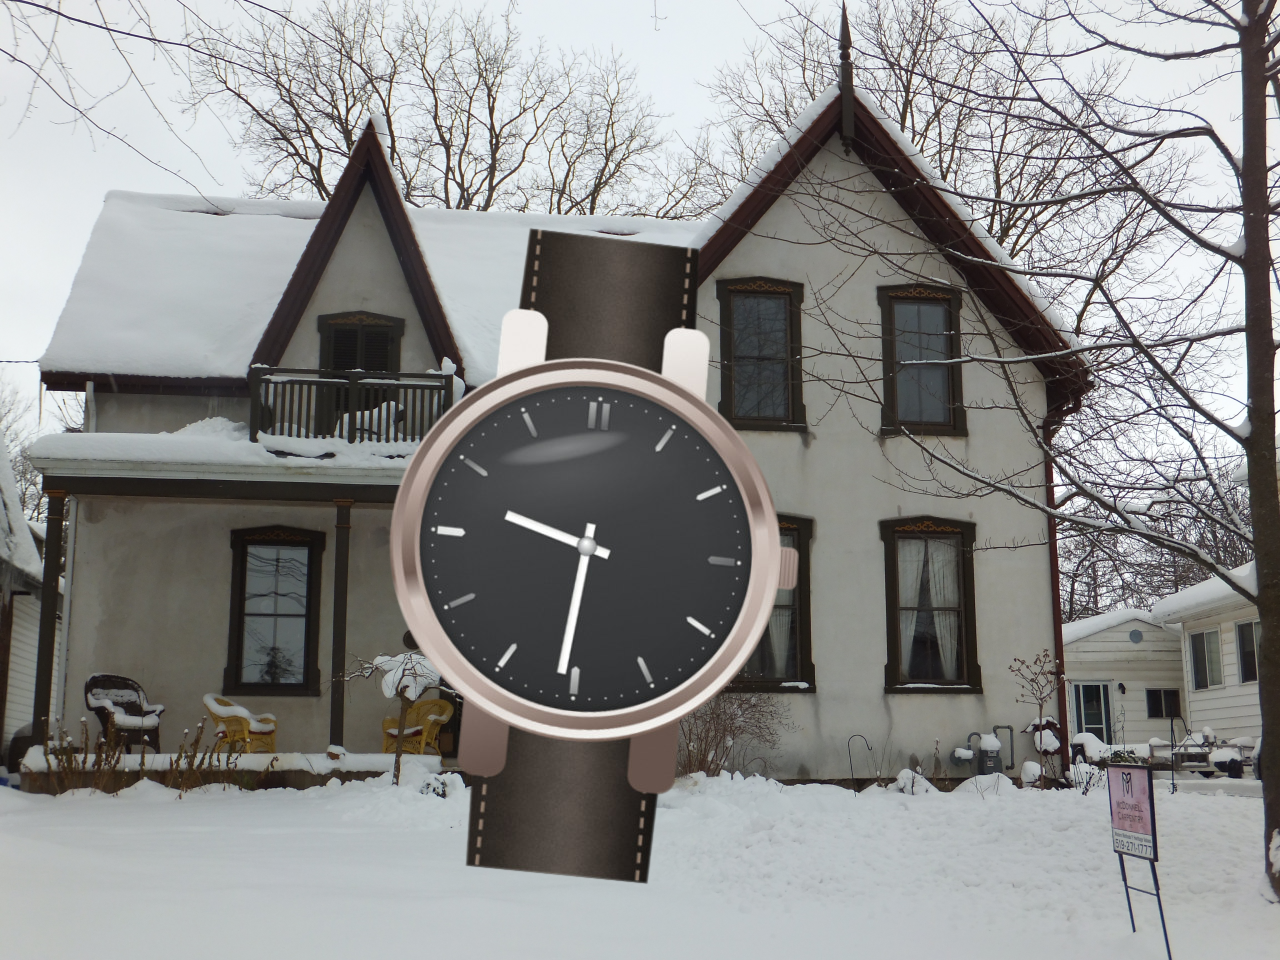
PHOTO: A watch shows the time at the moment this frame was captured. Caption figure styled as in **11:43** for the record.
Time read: **9:31**
